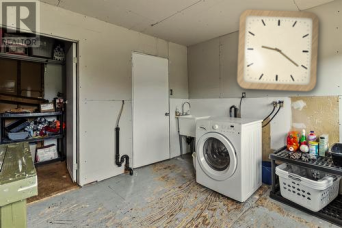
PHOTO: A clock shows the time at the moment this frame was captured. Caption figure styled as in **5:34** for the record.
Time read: **9:21**
